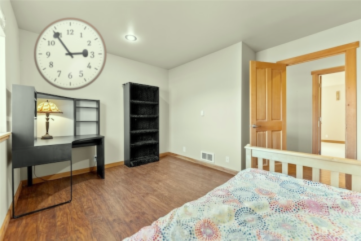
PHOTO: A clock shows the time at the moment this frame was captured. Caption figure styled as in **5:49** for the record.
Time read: **2:54**
